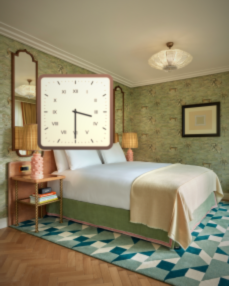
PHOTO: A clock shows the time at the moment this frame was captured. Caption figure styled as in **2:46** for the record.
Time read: **3:30**
